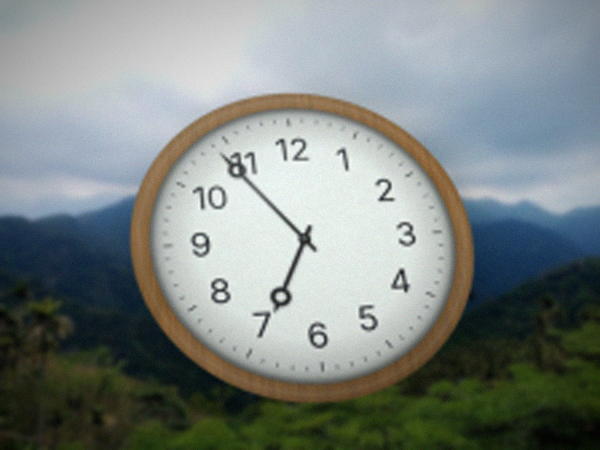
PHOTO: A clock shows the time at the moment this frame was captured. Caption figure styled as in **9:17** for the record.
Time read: **6:54**
